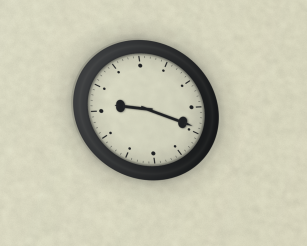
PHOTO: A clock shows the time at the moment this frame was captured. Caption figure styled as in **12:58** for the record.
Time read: **9:19**
